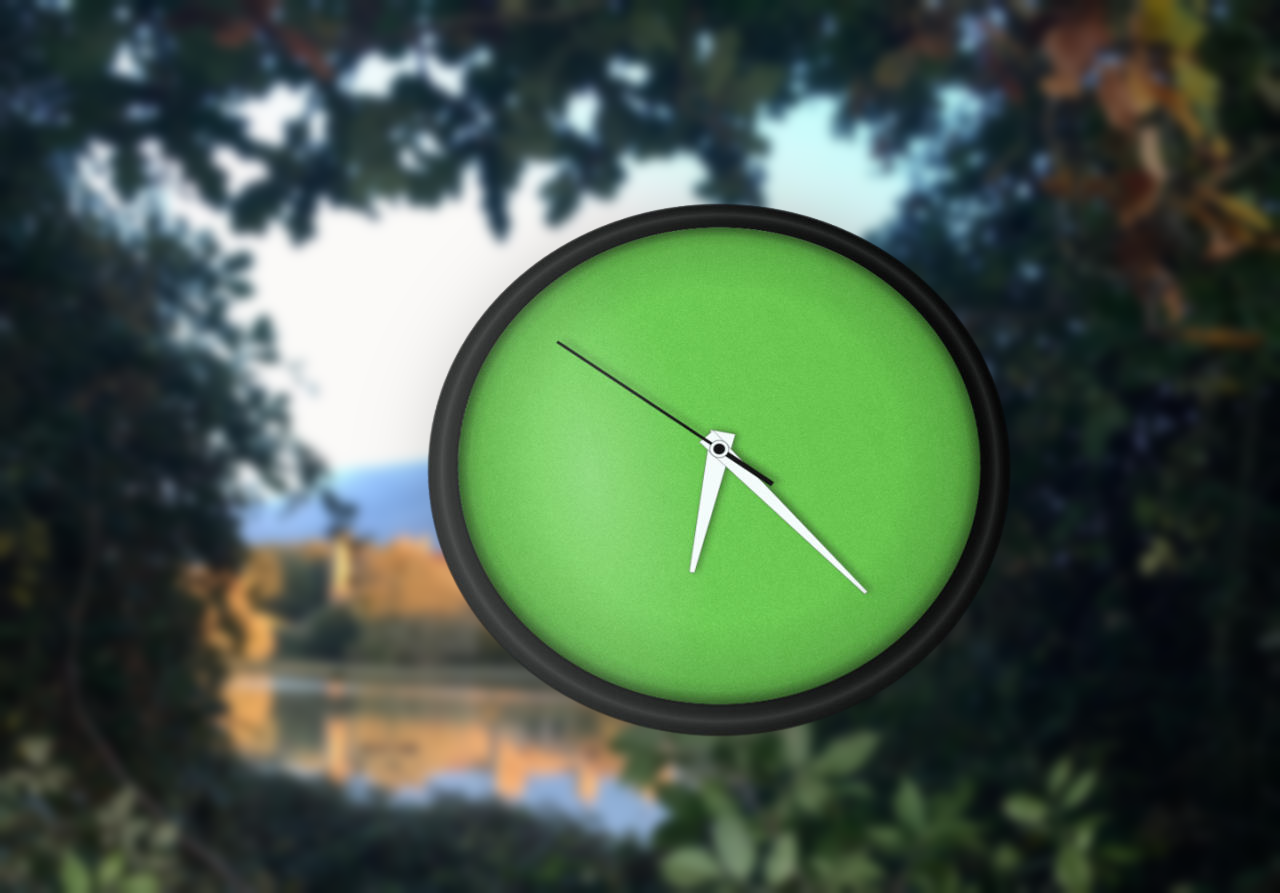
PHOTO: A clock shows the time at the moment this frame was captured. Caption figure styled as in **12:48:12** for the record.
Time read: **6:22:51**
